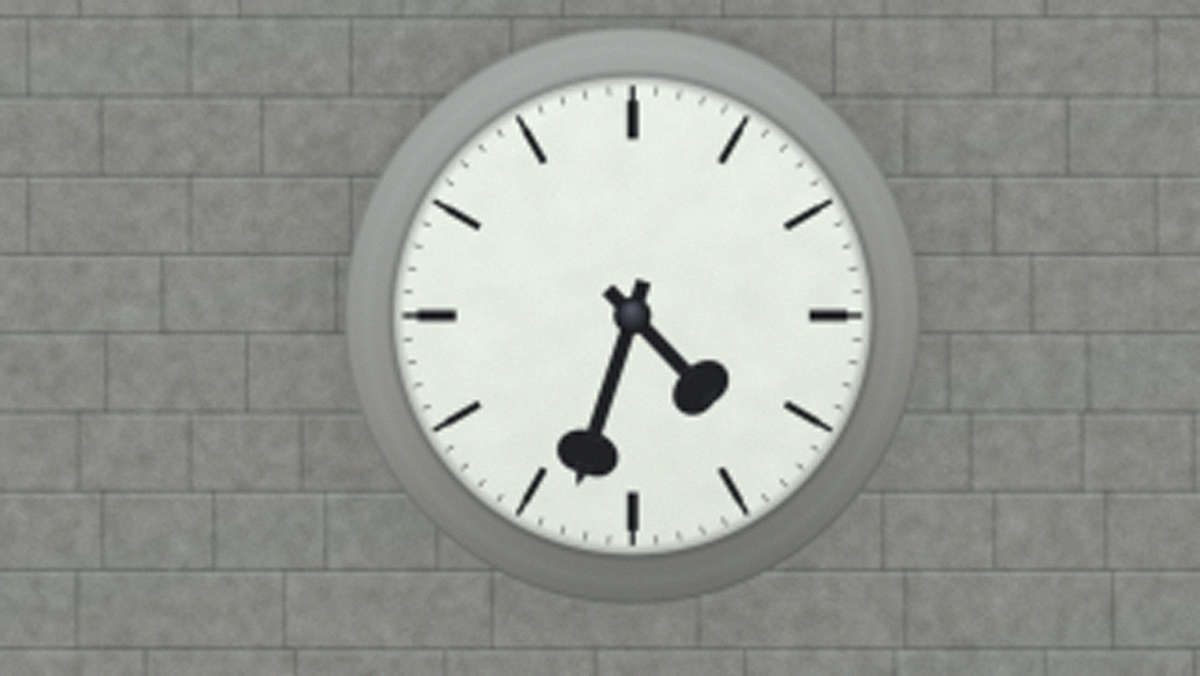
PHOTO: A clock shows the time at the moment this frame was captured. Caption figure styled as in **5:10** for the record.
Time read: **4:33**
